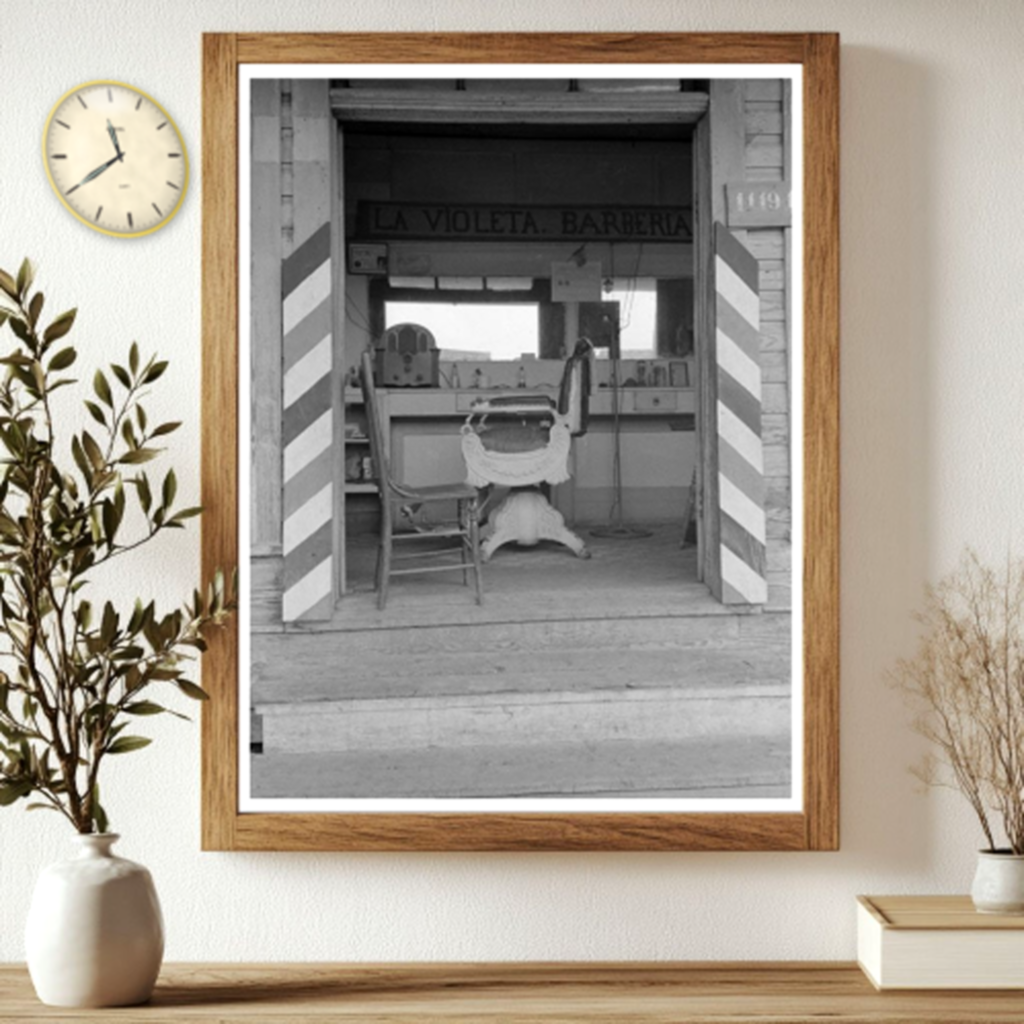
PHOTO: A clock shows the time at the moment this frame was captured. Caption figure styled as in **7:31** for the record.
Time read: **11:40**
